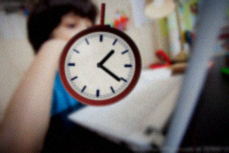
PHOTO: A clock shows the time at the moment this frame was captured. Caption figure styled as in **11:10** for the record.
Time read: **1:21**
